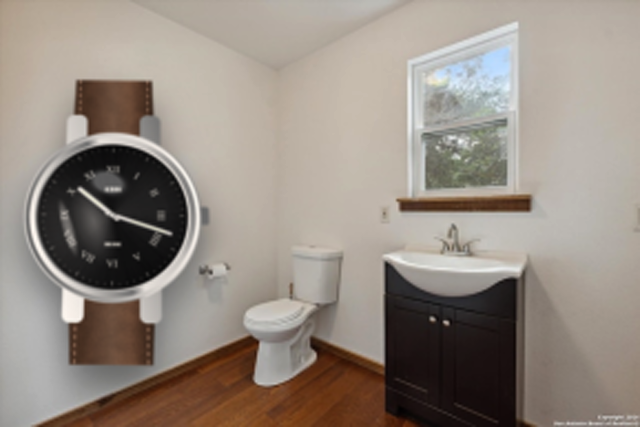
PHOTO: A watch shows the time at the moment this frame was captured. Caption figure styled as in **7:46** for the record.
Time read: **10:18**
